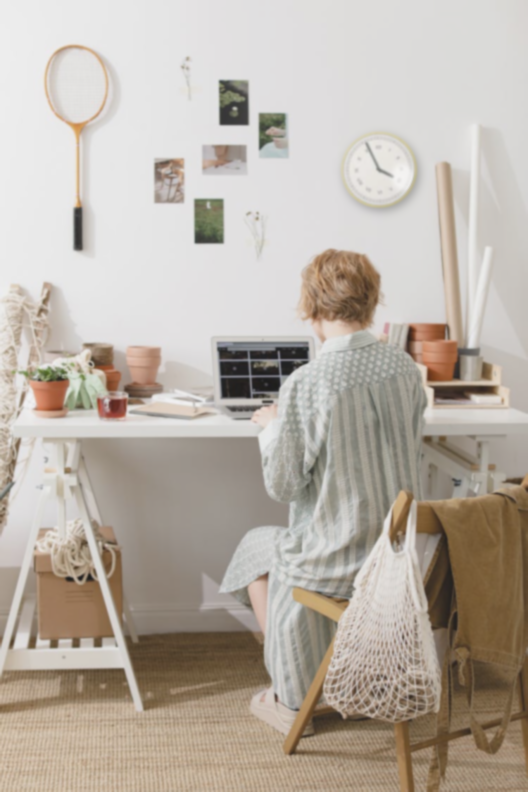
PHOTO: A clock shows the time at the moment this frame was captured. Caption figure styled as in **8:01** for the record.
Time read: **3:56**
